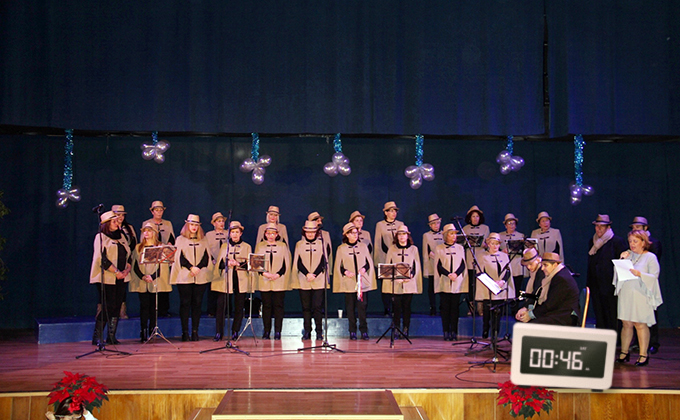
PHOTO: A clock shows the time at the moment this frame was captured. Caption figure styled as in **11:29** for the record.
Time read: **0:46**
